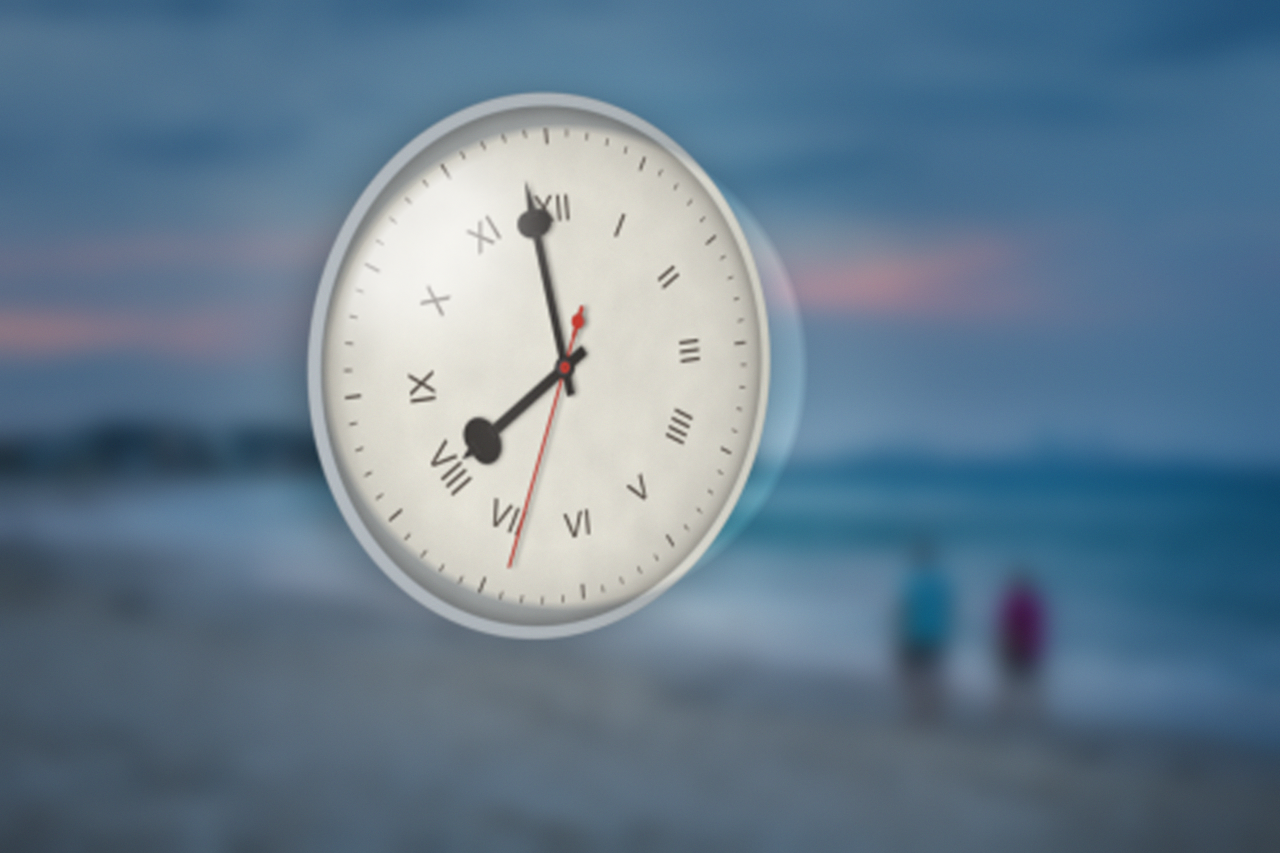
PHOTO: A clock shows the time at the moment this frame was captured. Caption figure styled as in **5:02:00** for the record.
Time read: **7:58:34**
